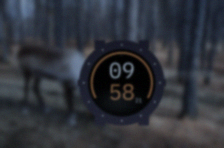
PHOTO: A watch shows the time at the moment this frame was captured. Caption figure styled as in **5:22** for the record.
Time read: **9:58**
